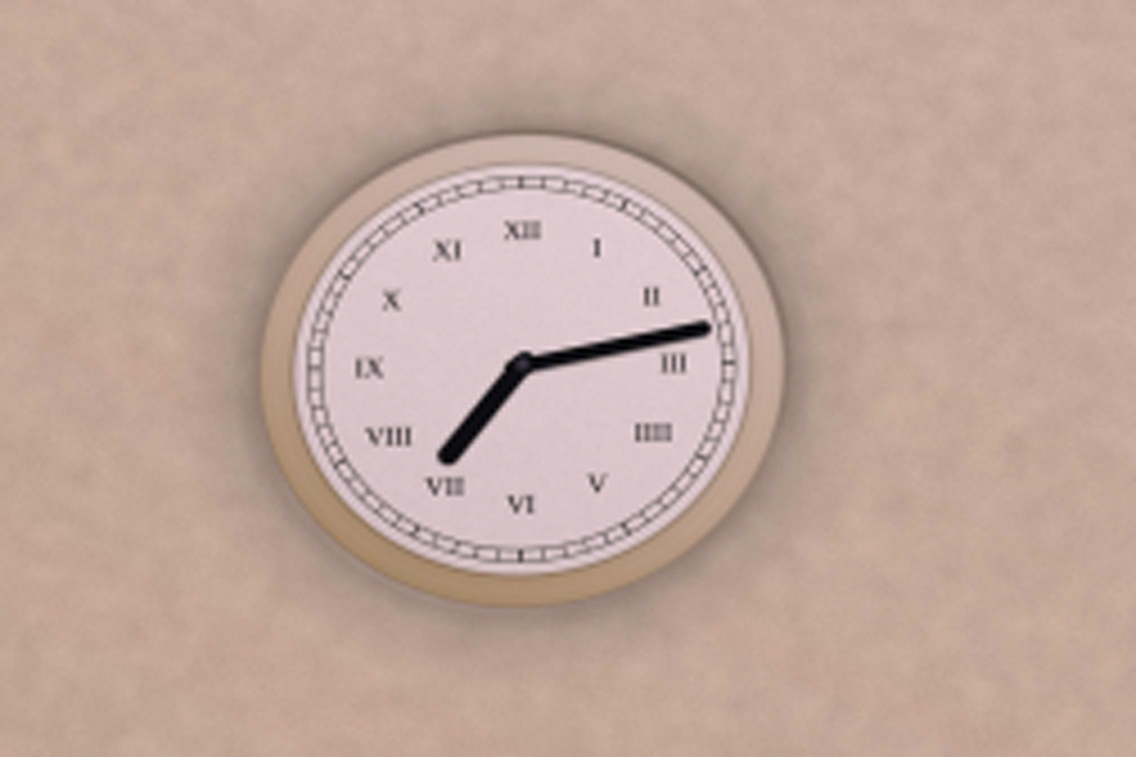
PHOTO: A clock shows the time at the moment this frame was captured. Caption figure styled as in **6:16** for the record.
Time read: **7:13**
